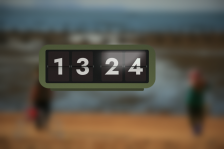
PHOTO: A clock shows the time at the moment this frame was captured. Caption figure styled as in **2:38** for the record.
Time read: **13:24**
